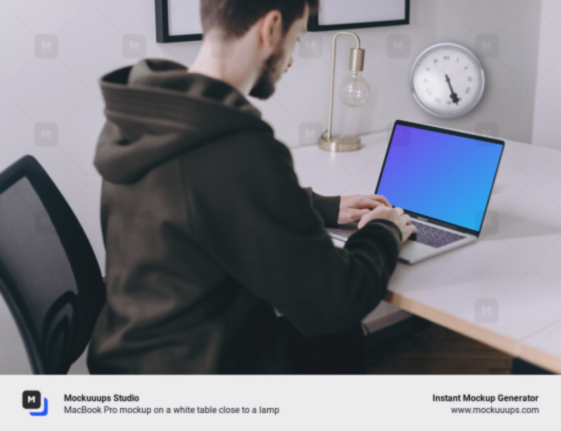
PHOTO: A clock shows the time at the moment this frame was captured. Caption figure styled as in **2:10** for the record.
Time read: **5:27**
